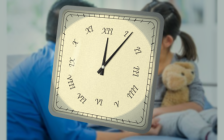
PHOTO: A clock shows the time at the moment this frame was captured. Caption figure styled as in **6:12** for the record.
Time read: **12:06**
